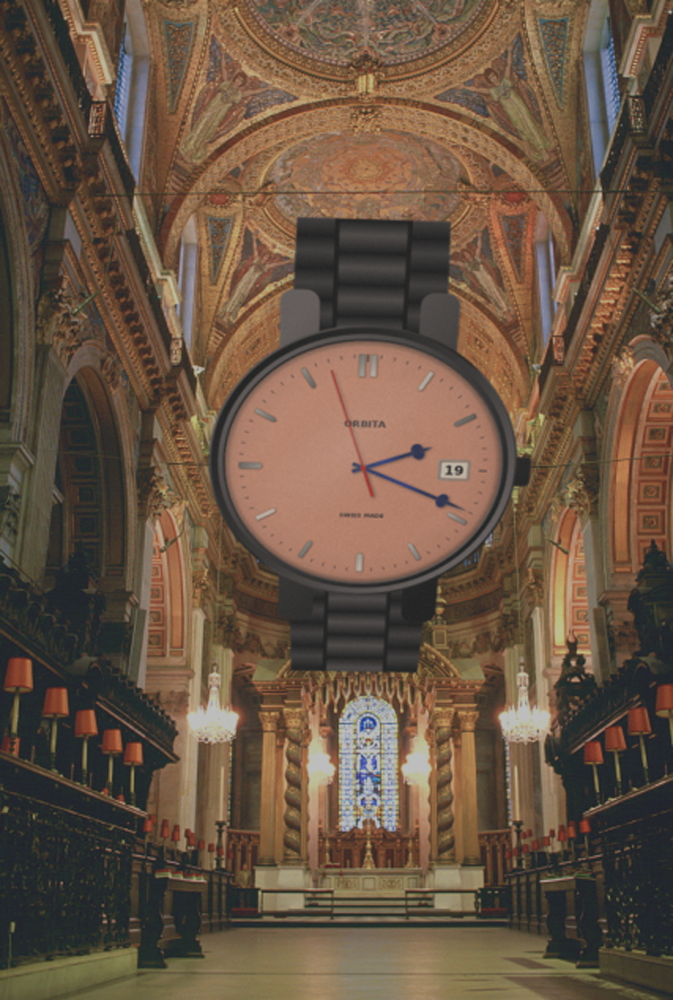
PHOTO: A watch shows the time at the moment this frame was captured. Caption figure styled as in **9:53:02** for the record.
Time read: **2:18:57**
